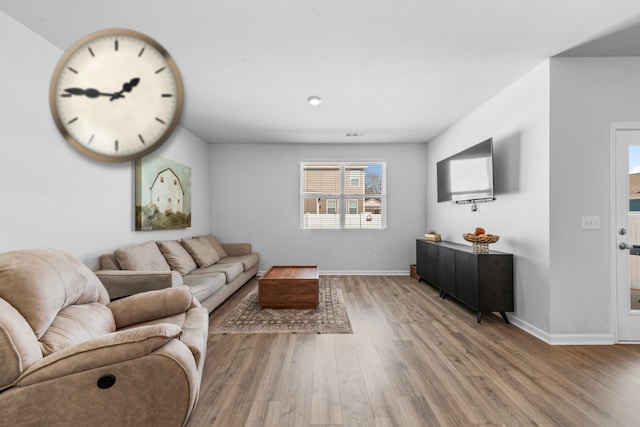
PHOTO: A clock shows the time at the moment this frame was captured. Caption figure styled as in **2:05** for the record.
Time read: **1:46**
